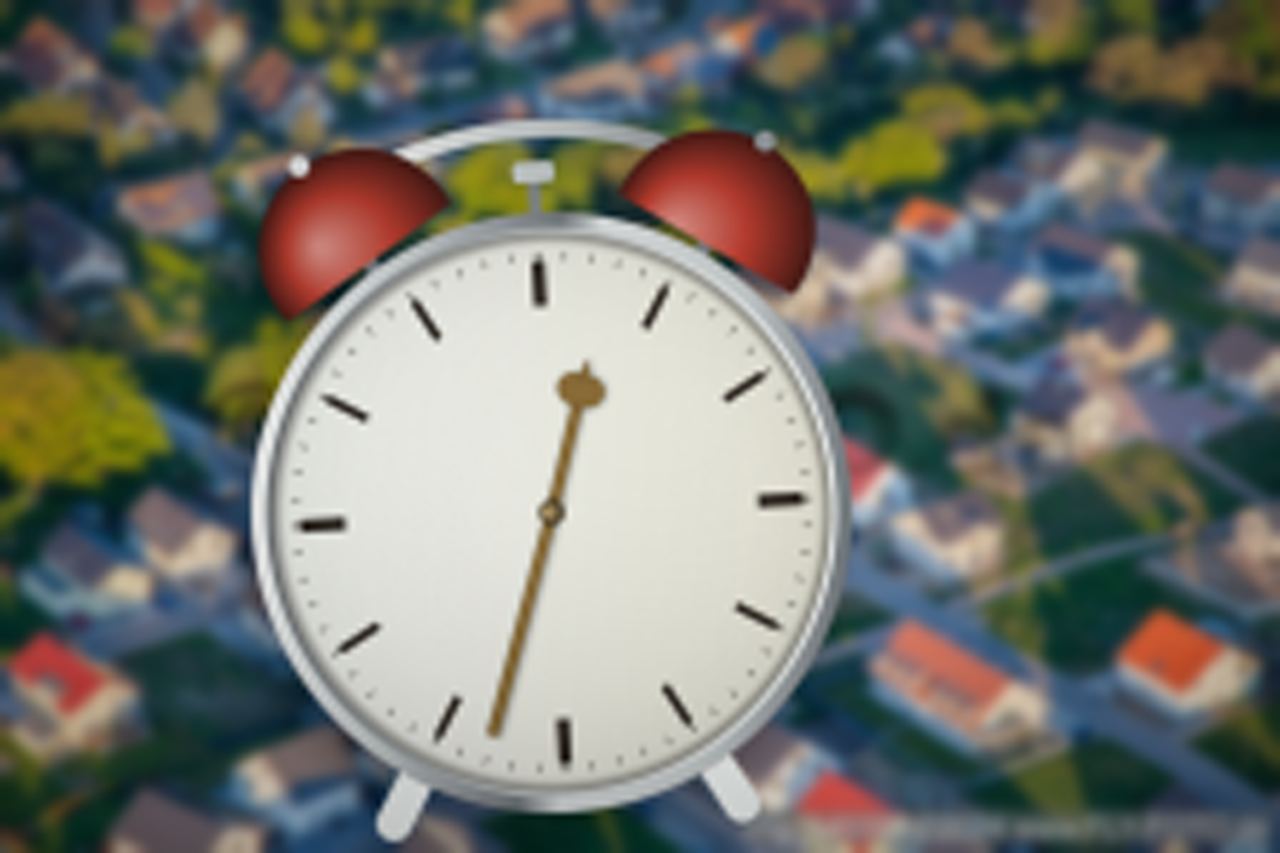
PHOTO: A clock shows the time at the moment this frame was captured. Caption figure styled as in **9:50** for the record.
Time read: **12:33**
